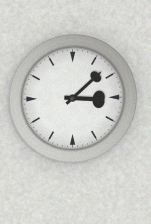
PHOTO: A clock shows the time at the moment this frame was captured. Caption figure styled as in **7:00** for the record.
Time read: **3:08**
